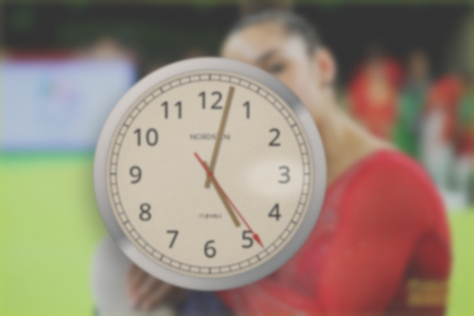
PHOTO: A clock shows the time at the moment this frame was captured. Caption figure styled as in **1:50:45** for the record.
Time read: **5:02:24**
